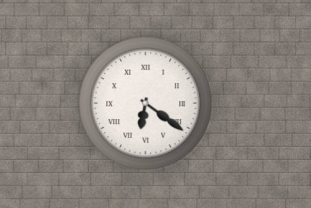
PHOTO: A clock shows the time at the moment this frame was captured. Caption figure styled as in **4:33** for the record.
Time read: **6:21**
